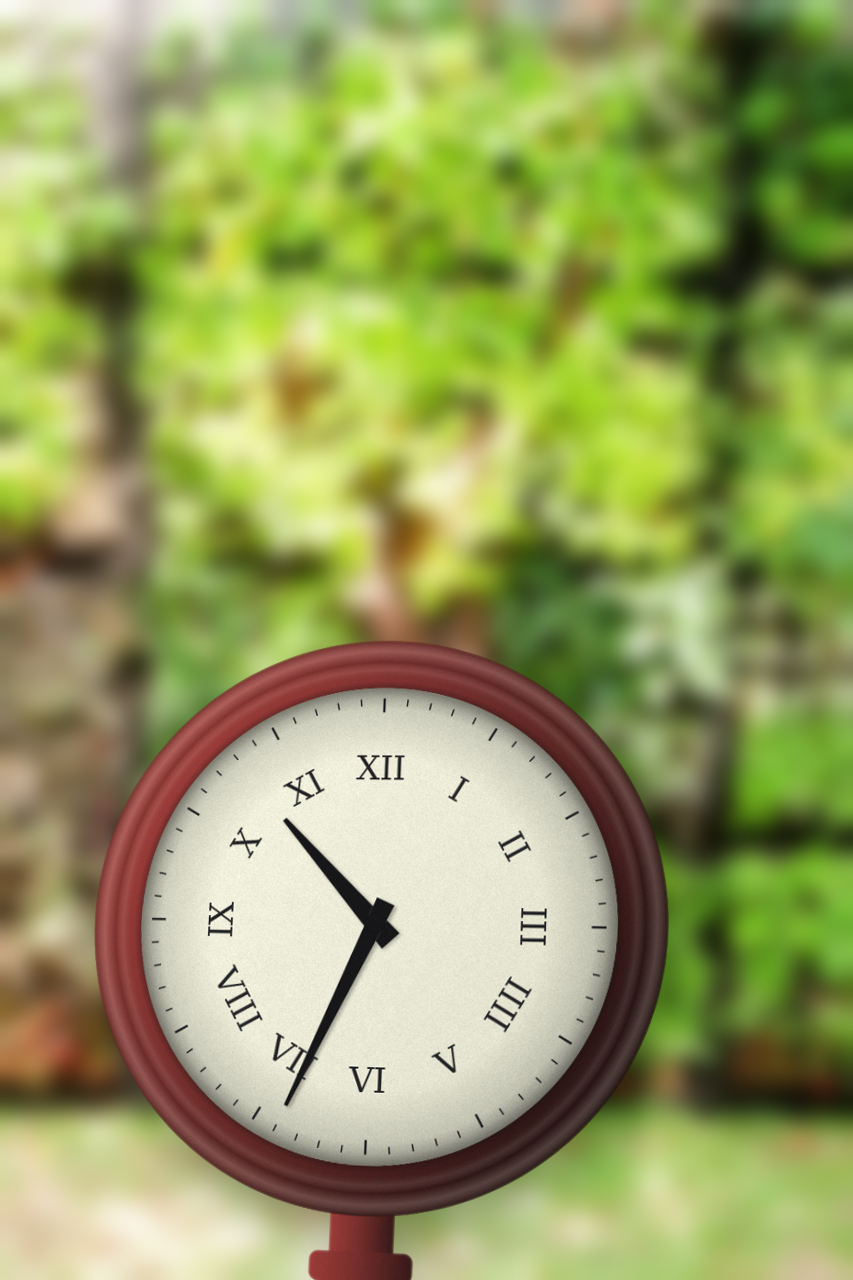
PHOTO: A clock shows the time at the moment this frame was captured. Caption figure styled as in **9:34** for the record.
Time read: **10:34**
